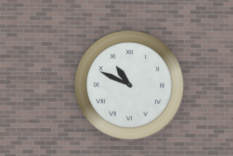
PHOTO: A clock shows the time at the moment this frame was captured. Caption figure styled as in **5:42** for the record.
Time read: **10:49**
